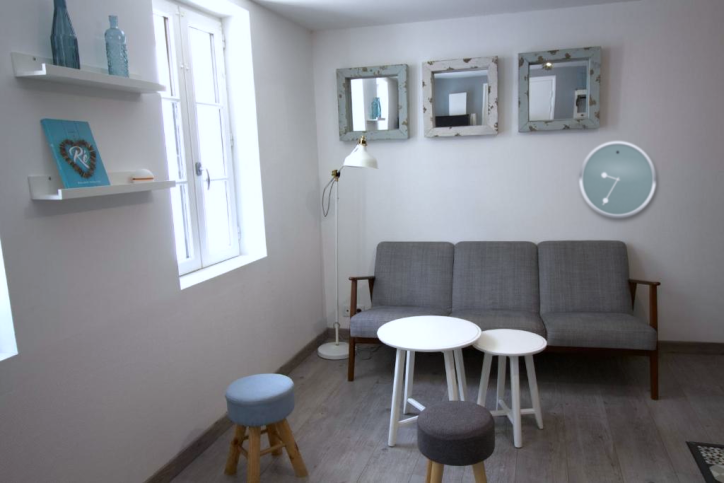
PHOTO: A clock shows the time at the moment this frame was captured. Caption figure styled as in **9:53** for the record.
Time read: **9:35**
